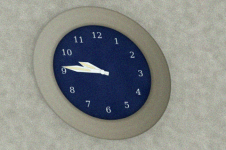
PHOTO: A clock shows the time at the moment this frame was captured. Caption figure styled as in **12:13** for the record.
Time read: **9:46**
